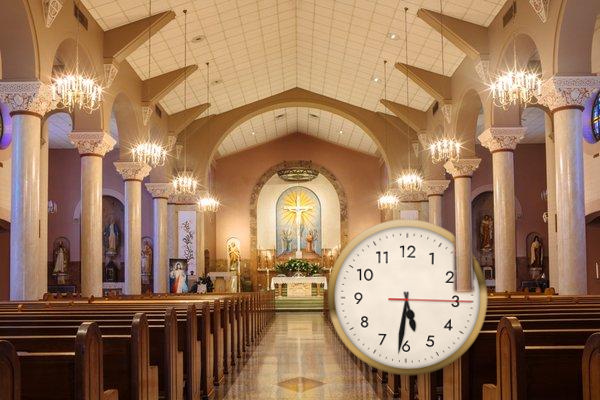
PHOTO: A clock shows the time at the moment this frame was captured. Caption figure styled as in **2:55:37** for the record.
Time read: **5:31:15**
